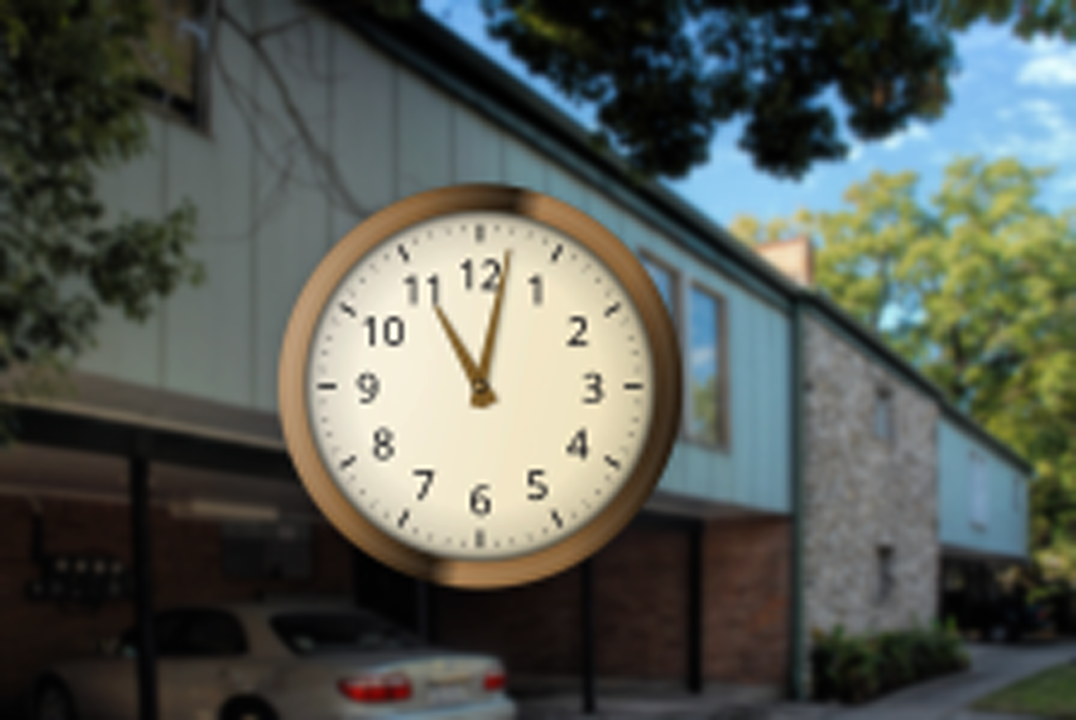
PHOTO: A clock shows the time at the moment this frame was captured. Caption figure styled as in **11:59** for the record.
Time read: **11:02**
